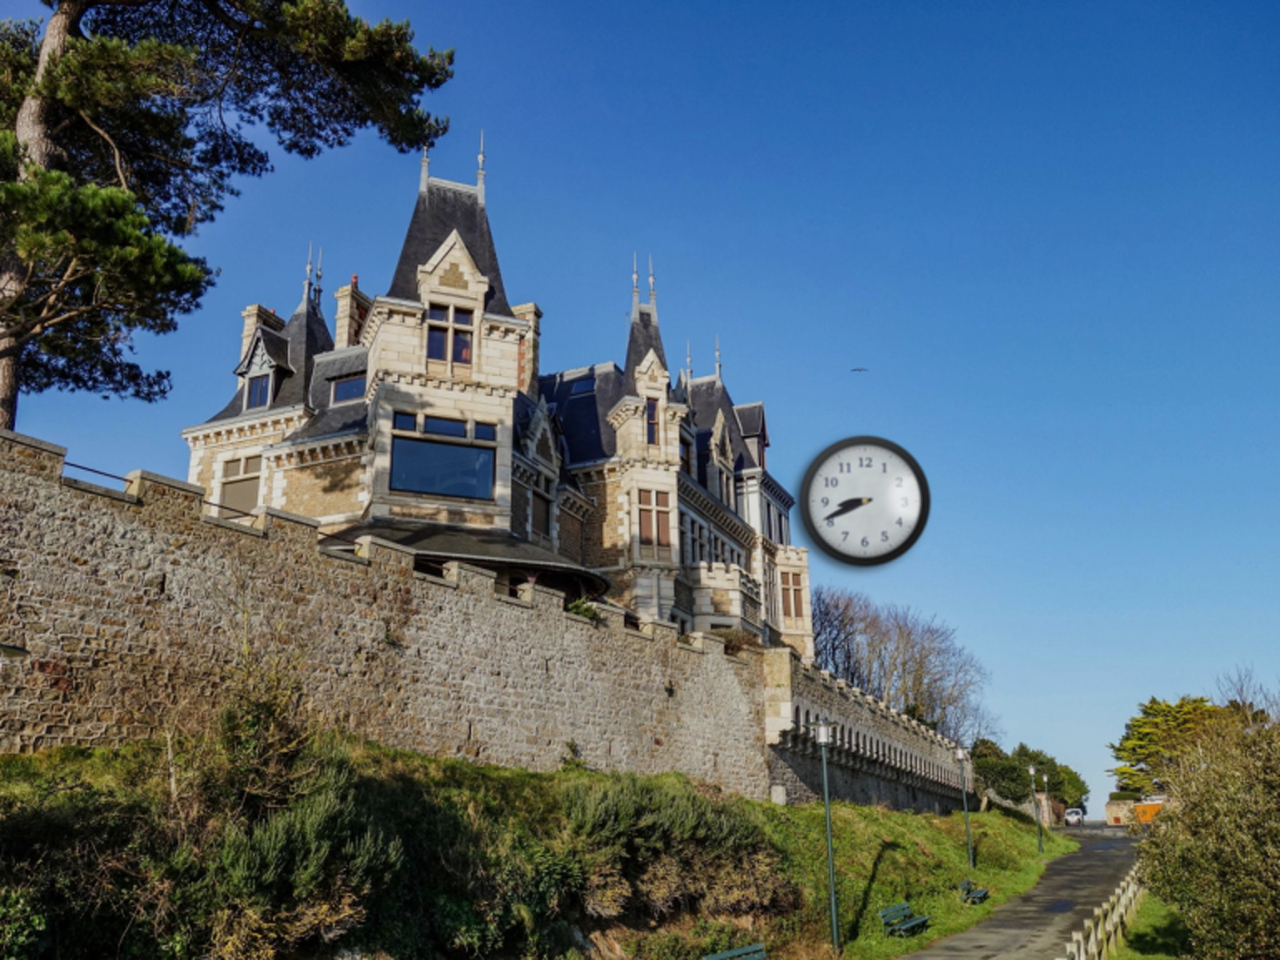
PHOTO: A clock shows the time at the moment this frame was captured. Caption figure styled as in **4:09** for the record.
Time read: **8:41**
